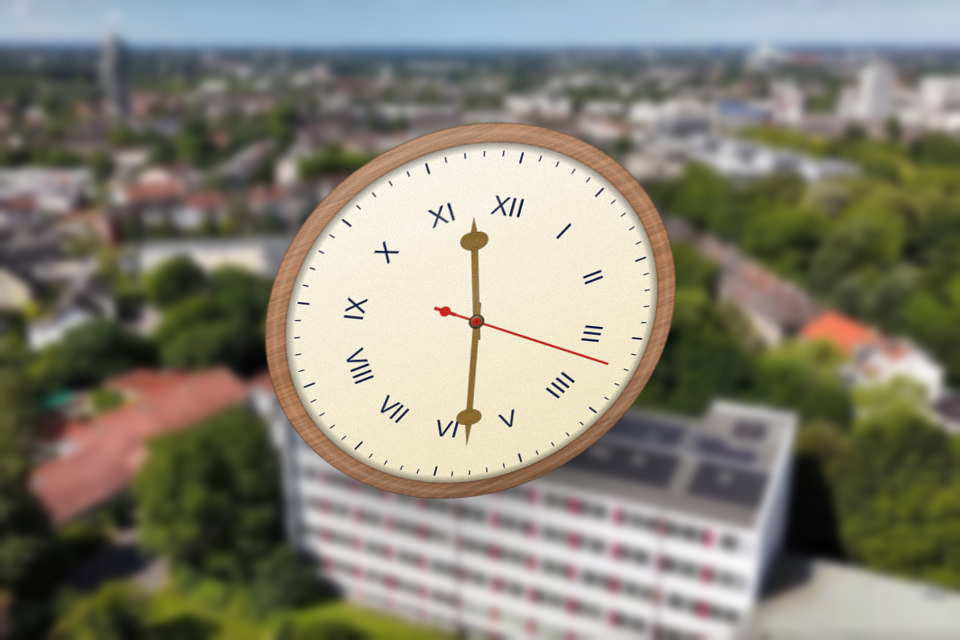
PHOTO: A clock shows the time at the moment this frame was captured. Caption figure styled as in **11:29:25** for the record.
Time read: **11:28:17**
